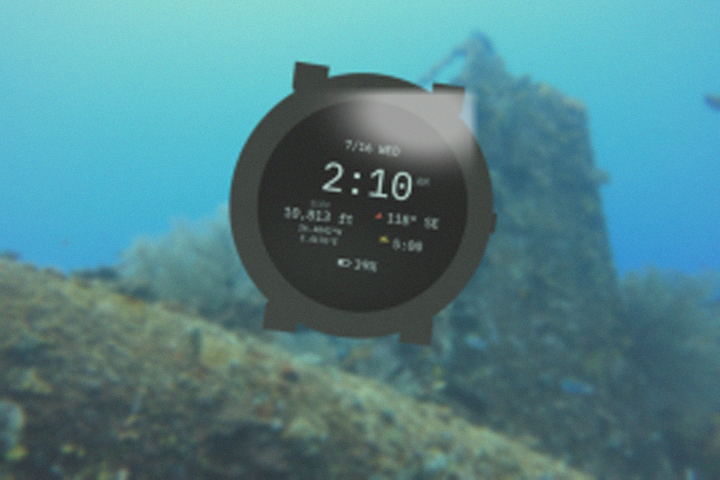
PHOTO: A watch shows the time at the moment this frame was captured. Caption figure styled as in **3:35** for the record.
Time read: **2:10**
